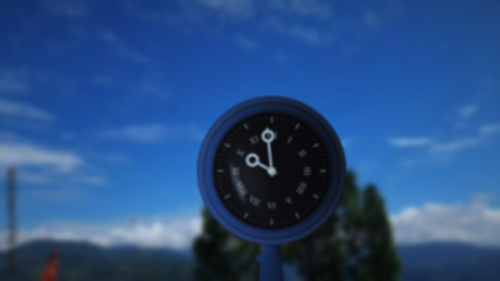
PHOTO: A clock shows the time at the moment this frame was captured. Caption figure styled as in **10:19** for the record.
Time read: **9:59**
